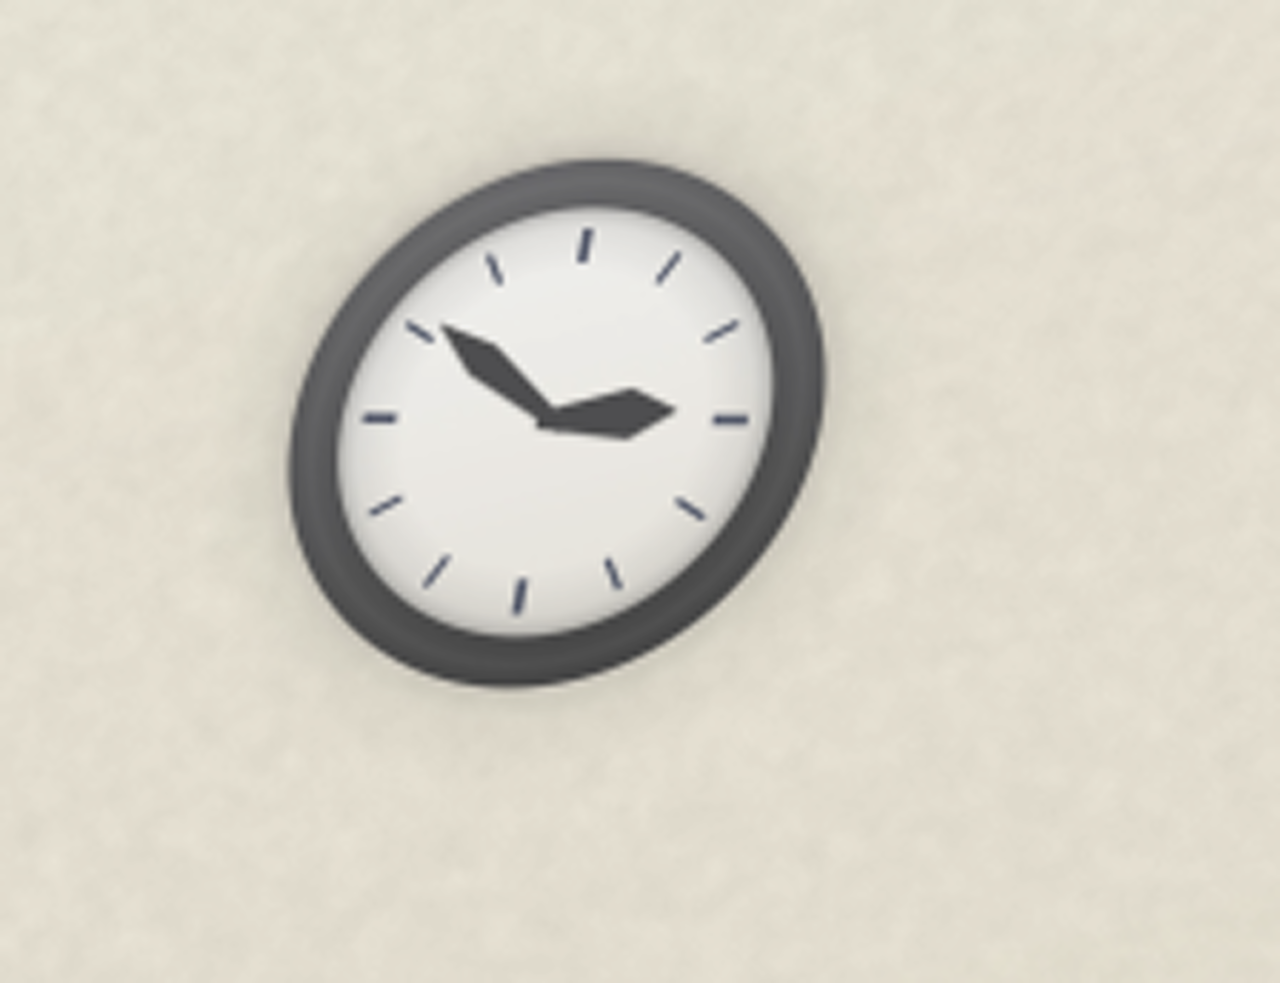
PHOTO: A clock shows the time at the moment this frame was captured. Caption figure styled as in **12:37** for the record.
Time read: **2:51**
